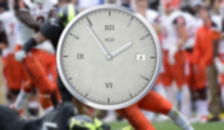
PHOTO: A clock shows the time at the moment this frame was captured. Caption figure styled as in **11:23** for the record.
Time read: **1:54**
